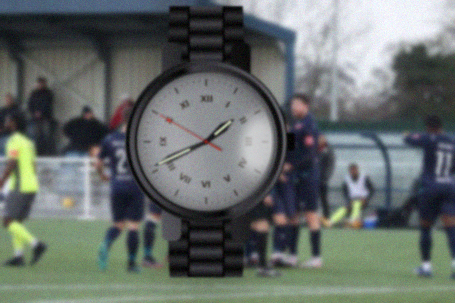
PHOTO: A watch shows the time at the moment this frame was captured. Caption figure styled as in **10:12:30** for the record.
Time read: **1:40:50**
